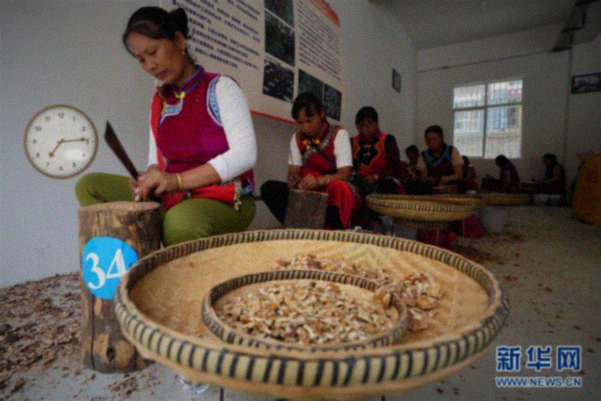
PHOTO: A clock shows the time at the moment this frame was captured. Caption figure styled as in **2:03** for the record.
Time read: **7:14**
